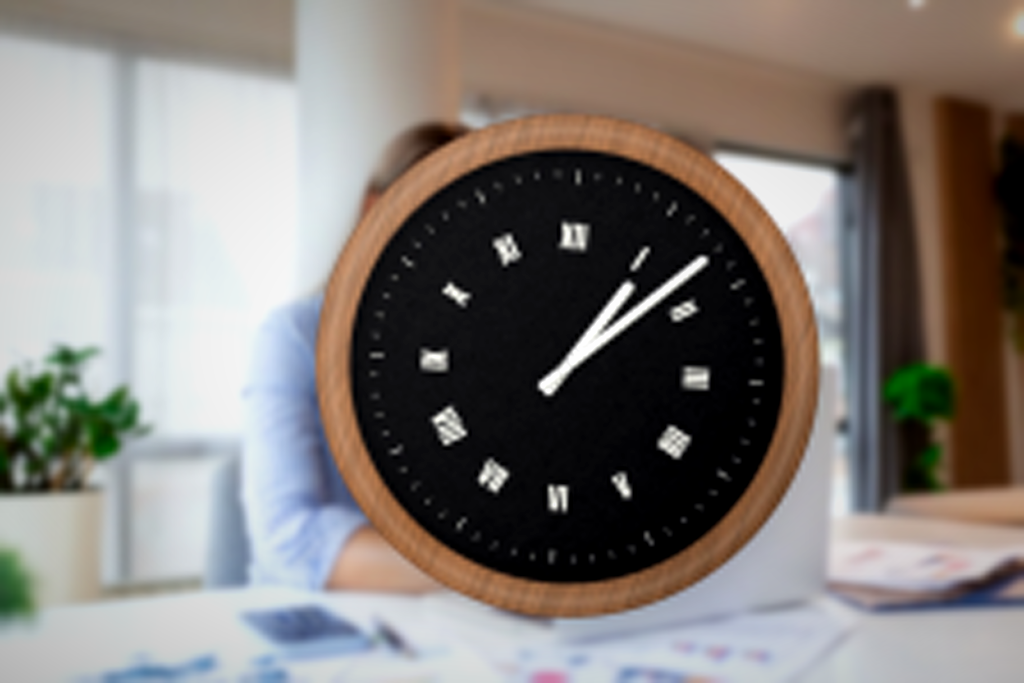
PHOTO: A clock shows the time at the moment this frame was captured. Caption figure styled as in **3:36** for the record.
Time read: **1:08**
